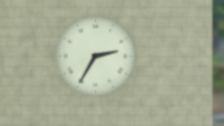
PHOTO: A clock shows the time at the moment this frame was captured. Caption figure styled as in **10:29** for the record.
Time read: **2:35**
